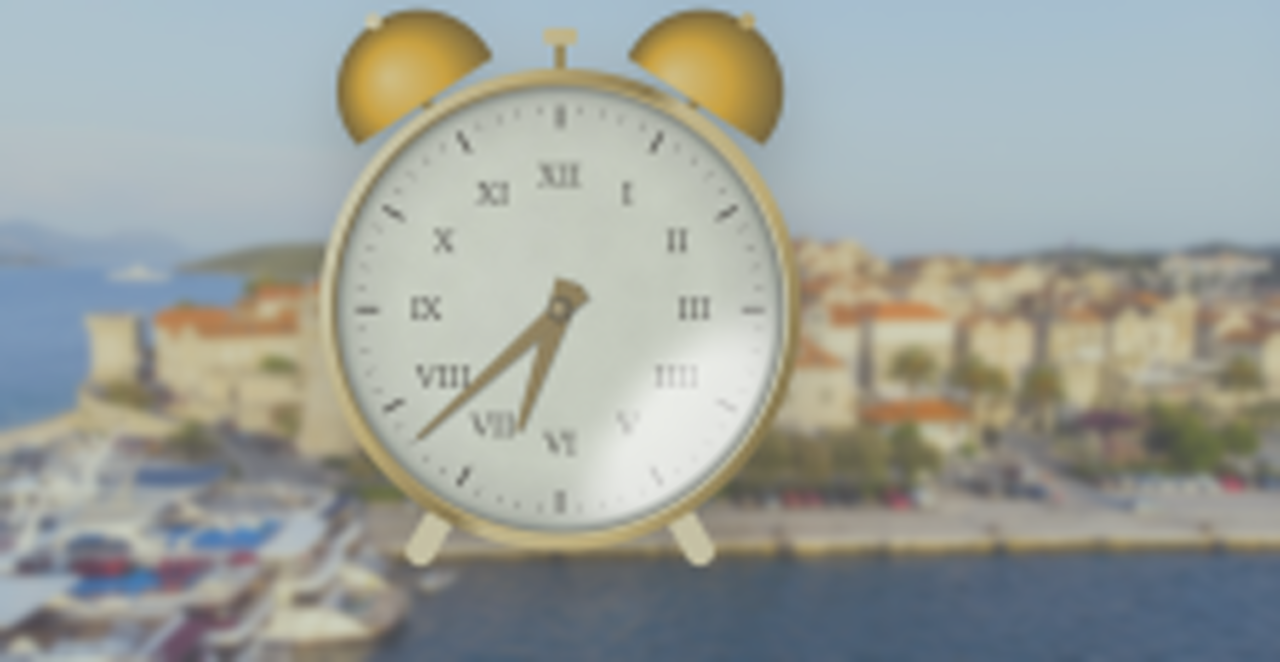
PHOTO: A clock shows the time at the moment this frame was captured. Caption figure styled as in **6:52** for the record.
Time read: **6:38**
